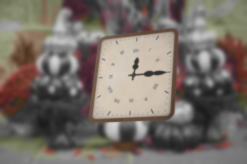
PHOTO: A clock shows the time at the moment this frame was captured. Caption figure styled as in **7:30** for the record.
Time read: **12:15**
